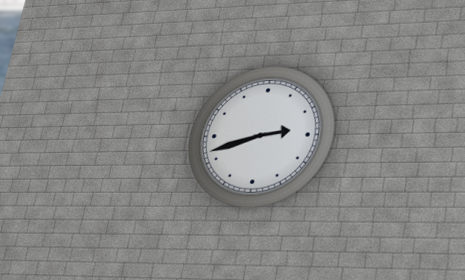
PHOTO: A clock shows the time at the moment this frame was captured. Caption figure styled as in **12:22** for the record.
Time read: **2:42**
